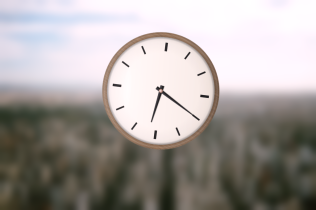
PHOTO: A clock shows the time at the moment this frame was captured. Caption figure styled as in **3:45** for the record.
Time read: **6:20**
